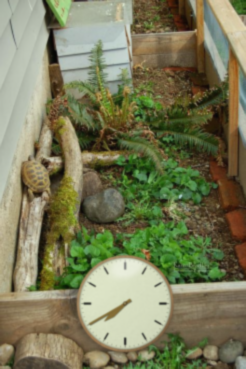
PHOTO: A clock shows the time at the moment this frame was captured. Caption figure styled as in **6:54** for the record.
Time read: **7:40**
